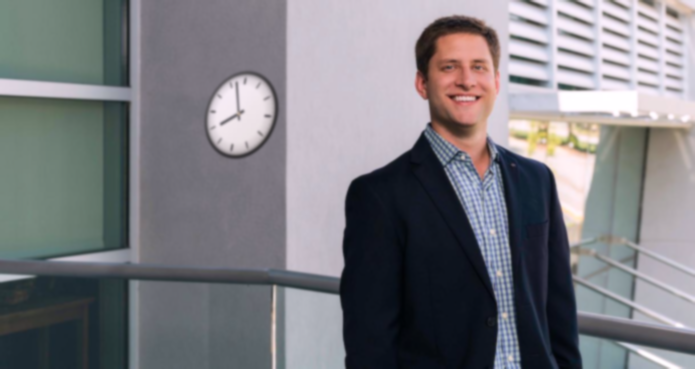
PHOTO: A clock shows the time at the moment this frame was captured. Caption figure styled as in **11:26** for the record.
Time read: **7:57**
